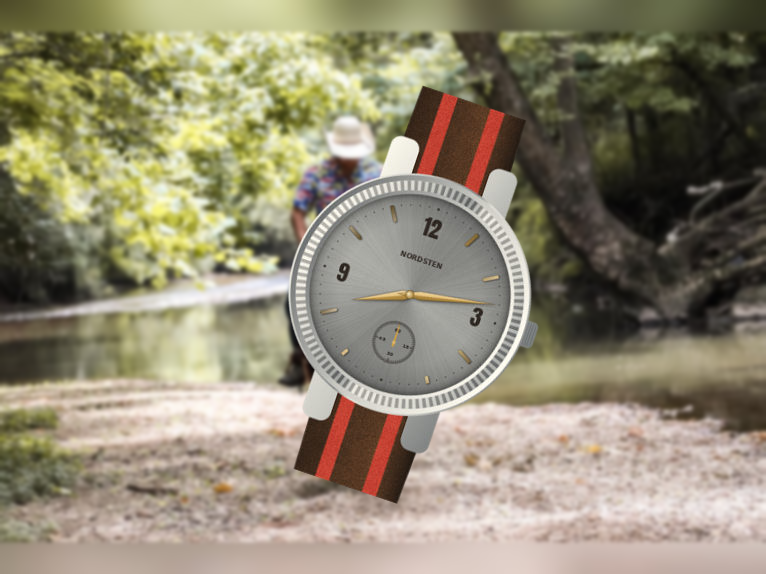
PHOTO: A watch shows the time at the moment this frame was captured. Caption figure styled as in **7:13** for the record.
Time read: **8:13**
